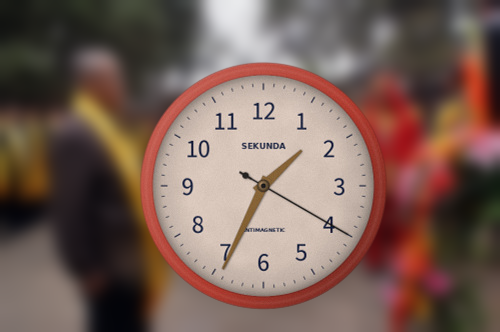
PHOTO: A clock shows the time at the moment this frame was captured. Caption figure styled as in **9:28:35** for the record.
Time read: **1:34:20**
